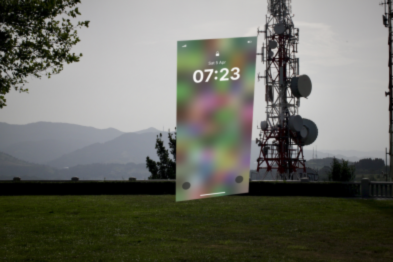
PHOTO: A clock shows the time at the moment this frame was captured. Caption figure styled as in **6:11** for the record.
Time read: **7:23**
